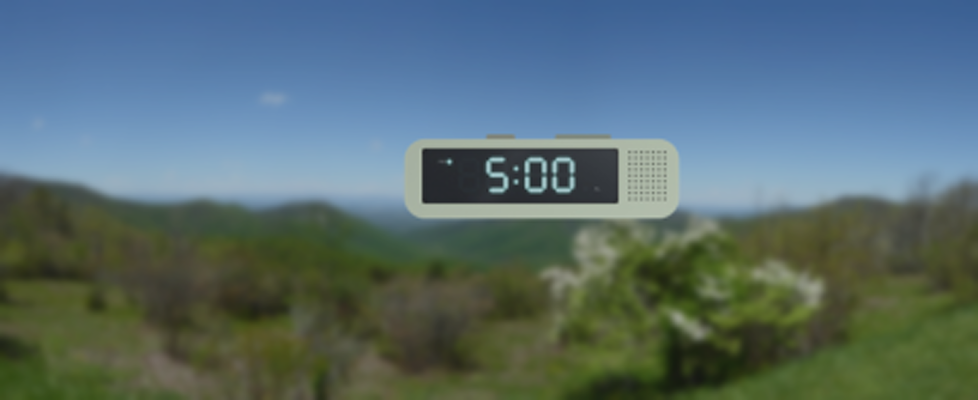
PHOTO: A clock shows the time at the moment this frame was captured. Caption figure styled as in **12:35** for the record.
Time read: **5:00**
